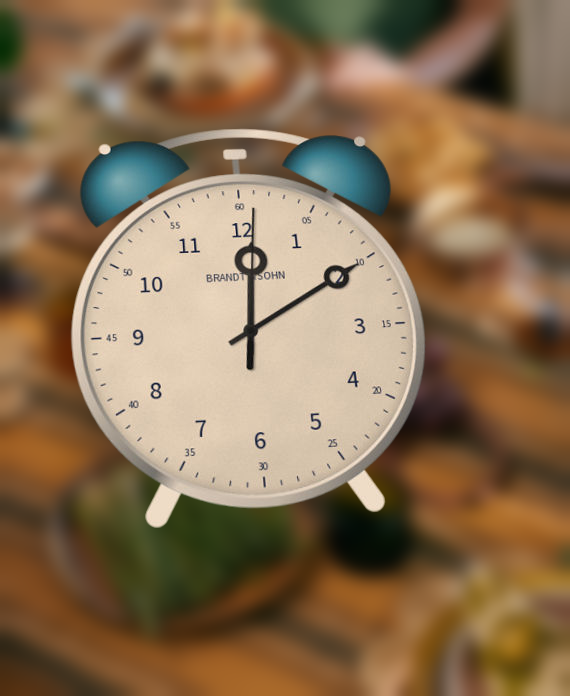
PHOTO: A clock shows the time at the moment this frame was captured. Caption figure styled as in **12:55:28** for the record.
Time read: **12:10:01**
